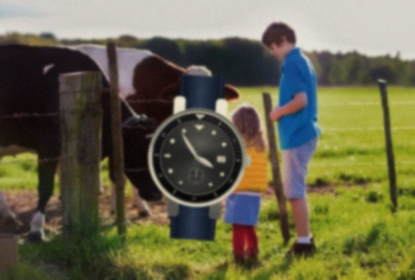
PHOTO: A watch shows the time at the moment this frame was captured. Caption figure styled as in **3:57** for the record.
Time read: **3:54**
